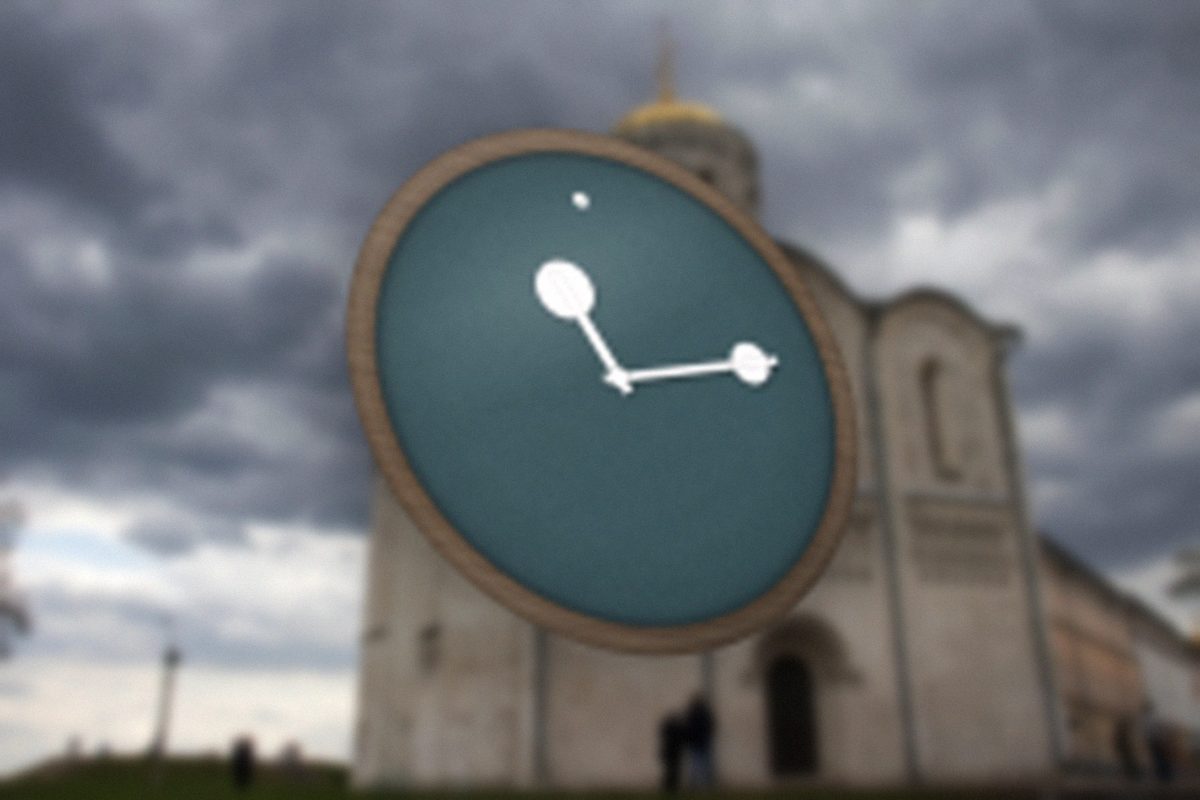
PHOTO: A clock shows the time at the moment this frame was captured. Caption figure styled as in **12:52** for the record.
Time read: **11:14**
